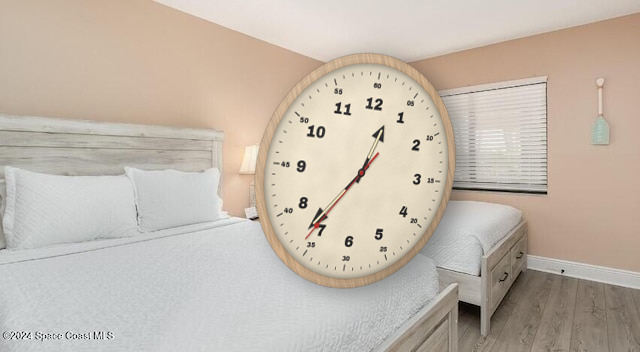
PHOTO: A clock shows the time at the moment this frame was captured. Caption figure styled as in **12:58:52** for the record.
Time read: **12:36:36**
